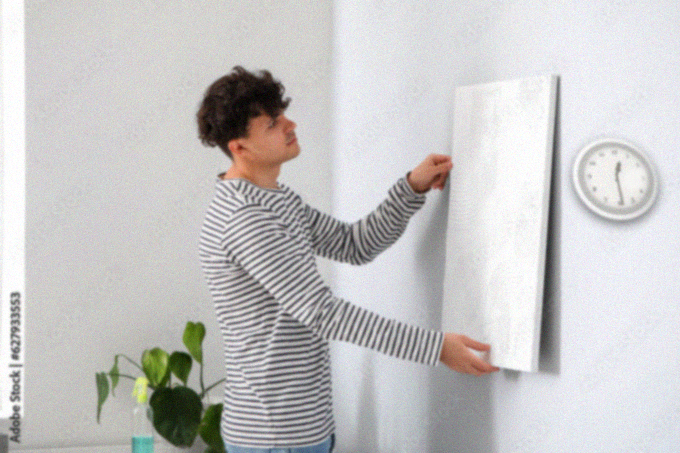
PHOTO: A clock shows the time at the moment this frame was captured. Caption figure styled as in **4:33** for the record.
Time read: **12:29**
